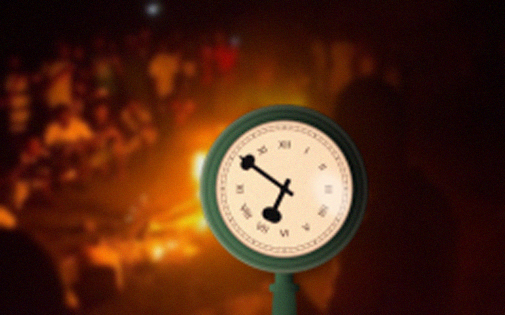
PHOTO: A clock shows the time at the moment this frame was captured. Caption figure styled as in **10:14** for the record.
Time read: **6:51**
